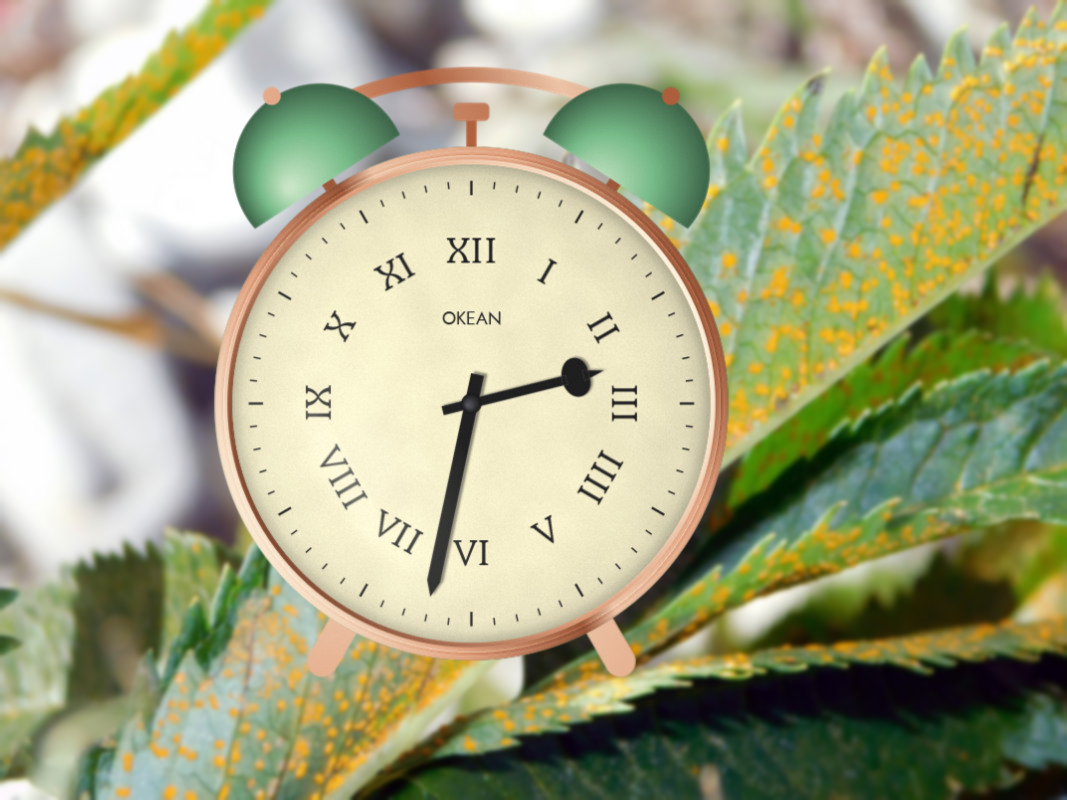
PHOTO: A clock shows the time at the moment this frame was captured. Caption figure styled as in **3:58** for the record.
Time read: **2:32**
